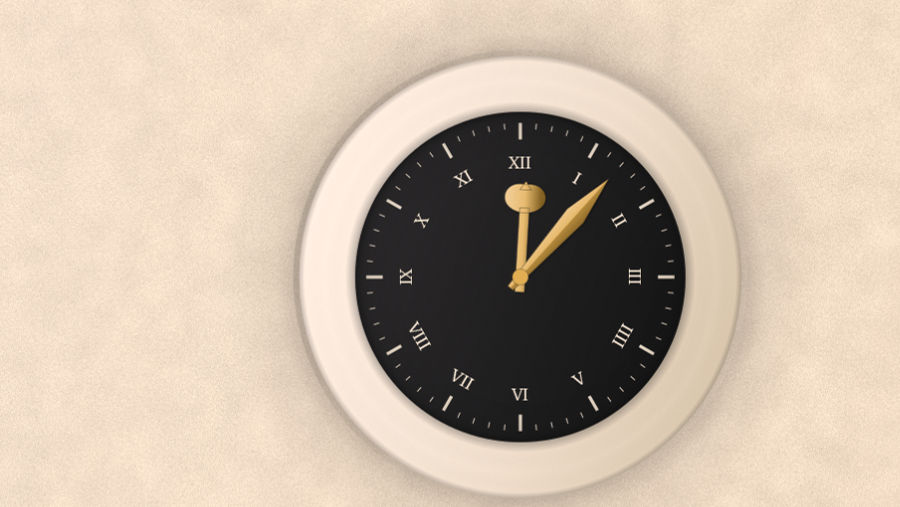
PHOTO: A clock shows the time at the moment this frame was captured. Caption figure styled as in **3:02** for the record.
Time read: **12:07**
